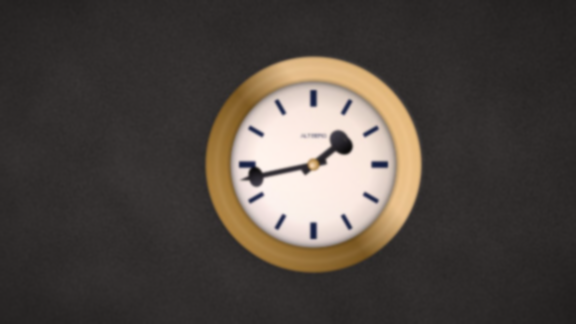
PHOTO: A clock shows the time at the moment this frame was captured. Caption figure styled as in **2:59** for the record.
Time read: **1:43**
